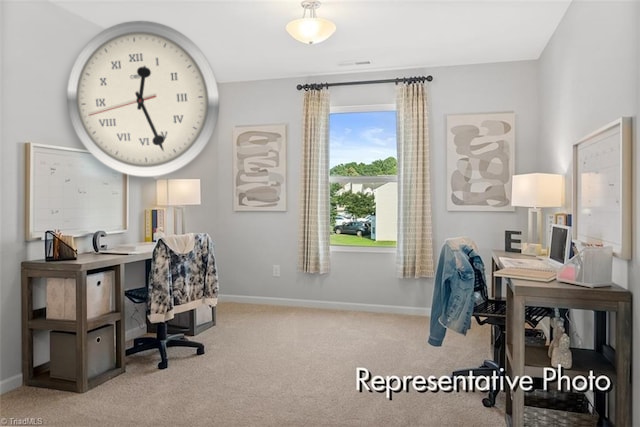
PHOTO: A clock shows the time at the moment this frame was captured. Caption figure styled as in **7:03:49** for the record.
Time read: **12:26:43**
